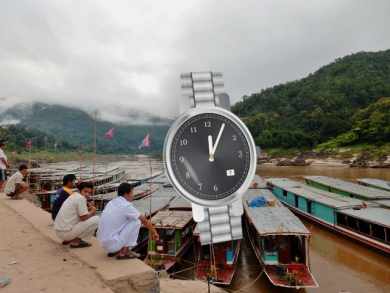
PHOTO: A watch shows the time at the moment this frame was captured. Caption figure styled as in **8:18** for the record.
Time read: **12:05**
